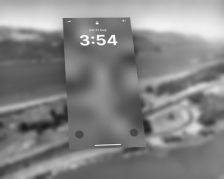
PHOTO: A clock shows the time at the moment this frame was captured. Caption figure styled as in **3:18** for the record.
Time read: **3:54**
